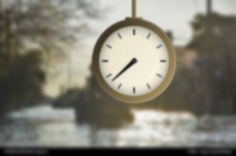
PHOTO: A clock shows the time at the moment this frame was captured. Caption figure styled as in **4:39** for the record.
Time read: **7:38**
